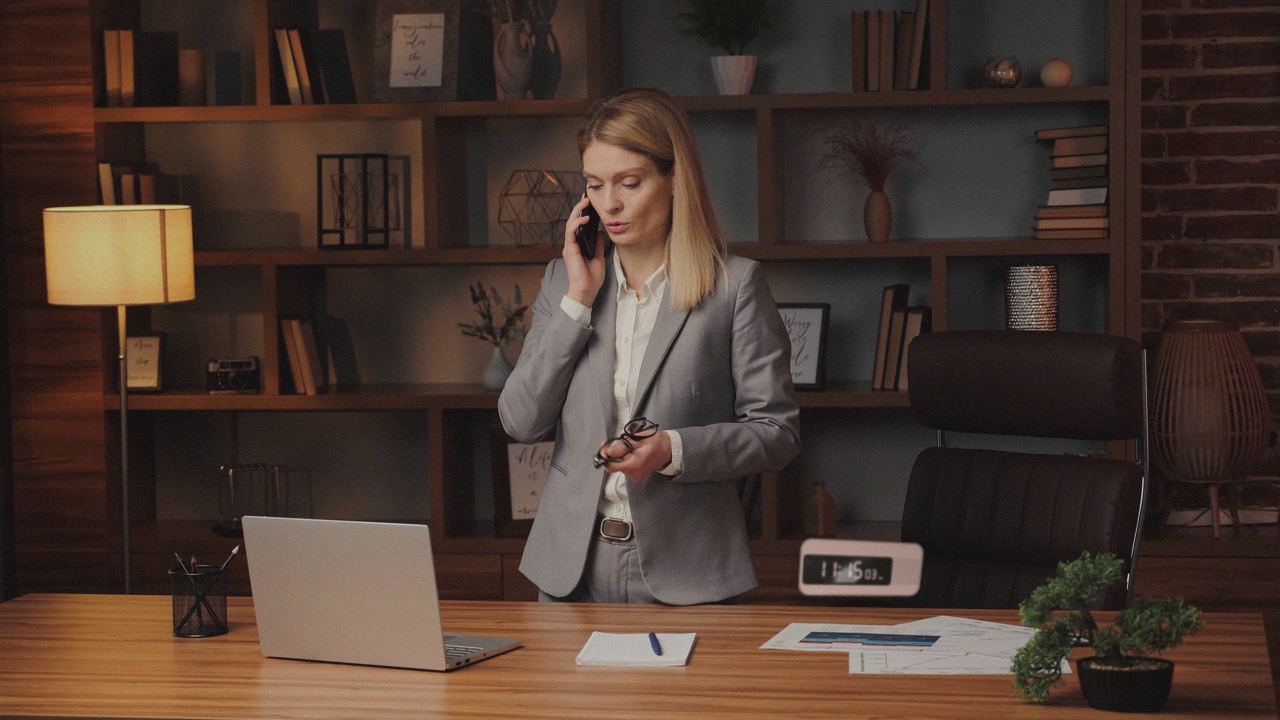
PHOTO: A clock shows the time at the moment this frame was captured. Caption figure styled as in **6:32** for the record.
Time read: **11:15**
